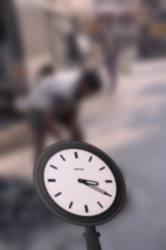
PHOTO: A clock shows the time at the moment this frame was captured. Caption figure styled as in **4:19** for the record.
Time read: **3:20**
